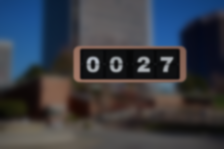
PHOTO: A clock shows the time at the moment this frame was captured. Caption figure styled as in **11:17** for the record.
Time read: **0:27**
